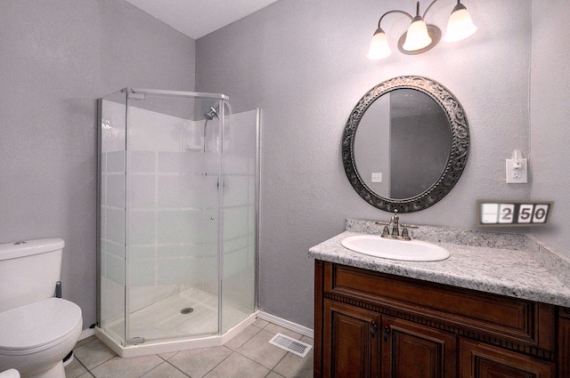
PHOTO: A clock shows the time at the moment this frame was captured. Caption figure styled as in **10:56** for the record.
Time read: **2:50**
